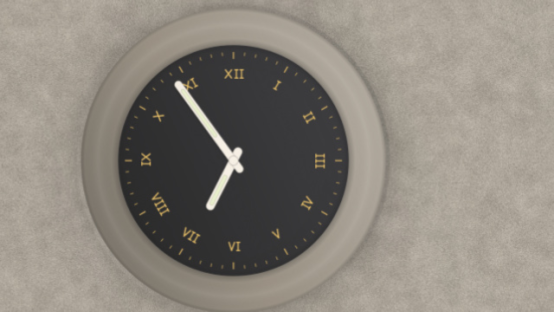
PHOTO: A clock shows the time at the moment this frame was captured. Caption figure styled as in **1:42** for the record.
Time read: **6:54**
